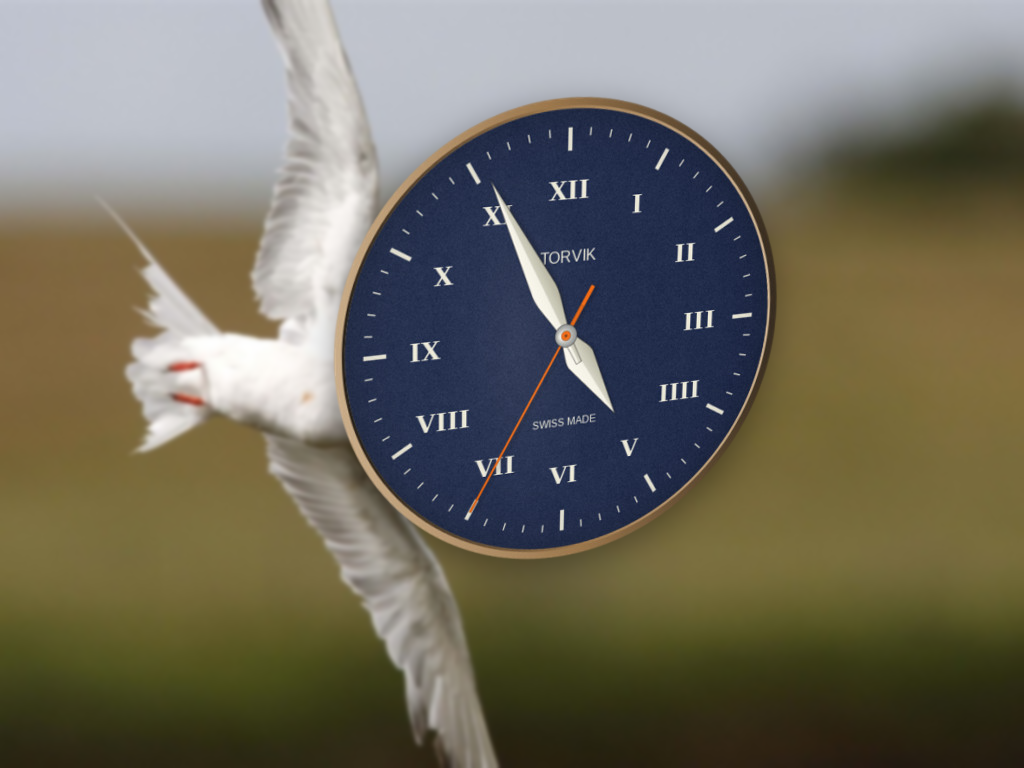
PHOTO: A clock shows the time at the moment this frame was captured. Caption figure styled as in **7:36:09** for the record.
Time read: **4:55:35**
